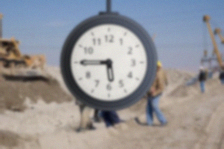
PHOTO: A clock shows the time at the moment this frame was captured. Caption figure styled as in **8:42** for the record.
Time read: **5:45**
